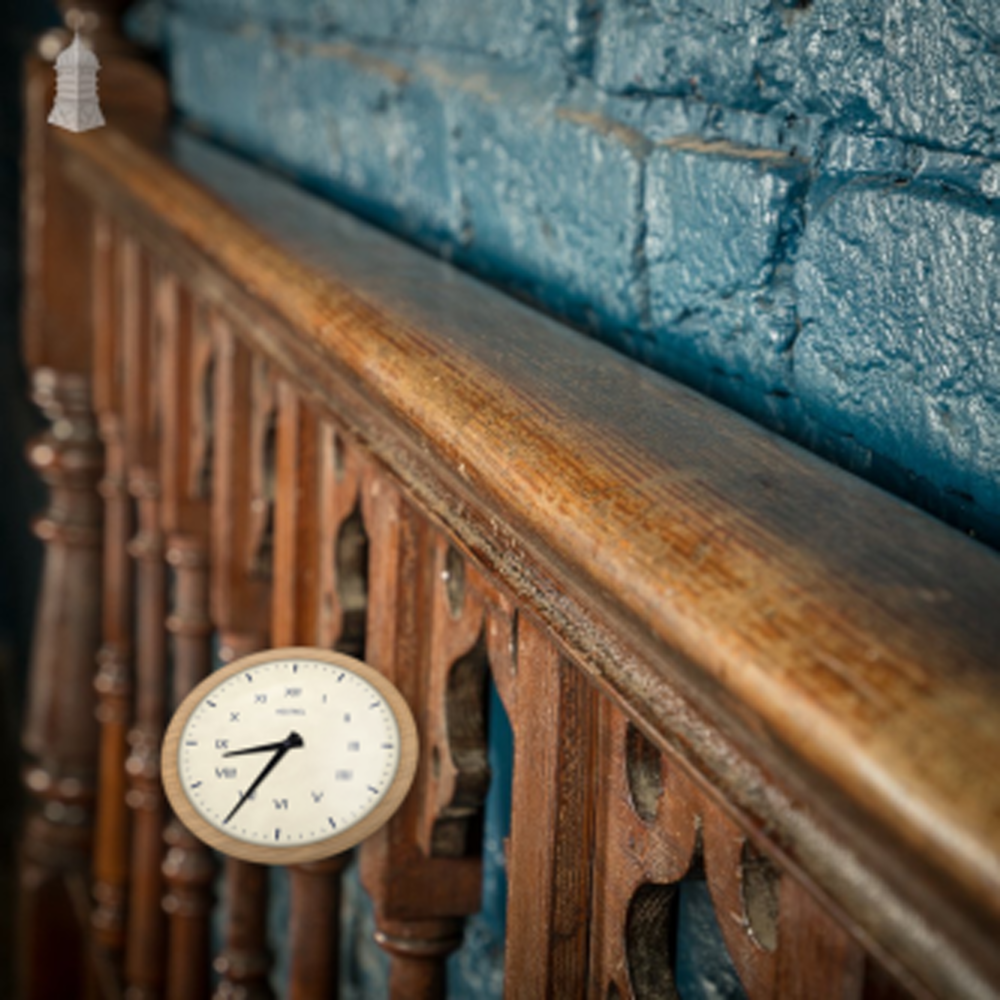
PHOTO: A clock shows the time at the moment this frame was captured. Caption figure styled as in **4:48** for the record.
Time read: **8:35**
